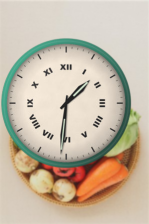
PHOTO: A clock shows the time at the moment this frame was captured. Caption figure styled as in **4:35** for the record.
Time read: **1:31**
